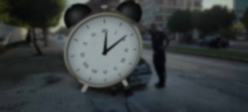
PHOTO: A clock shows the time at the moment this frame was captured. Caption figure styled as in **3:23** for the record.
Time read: **12:09**
